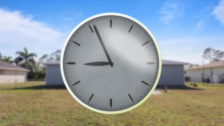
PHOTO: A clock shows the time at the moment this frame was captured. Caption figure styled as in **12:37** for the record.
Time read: **8:56**
